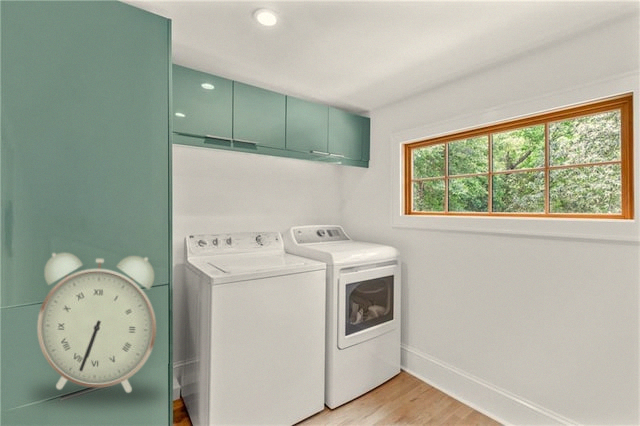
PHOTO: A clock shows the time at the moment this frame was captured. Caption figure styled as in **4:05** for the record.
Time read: **6:33**
